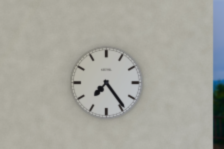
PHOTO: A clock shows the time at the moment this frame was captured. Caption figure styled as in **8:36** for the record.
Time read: **7:24**
